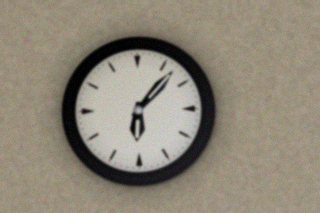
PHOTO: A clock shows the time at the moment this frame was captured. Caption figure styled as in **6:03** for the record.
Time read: **6:07**
